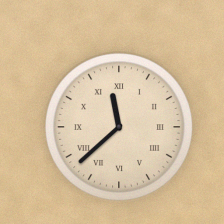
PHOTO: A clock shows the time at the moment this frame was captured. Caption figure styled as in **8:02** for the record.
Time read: **11:38**
